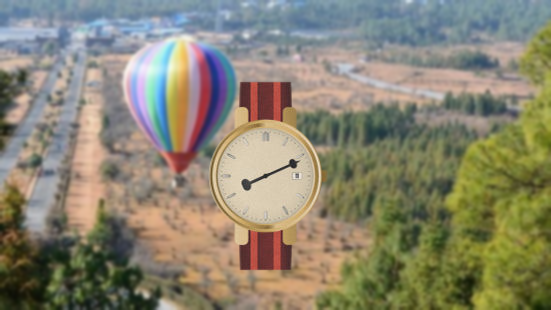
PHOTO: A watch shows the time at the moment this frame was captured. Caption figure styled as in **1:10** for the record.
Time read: **8:11**
